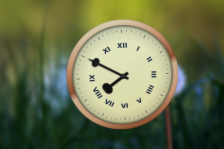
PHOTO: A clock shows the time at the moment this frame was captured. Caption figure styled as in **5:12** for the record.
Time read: **7:50**
